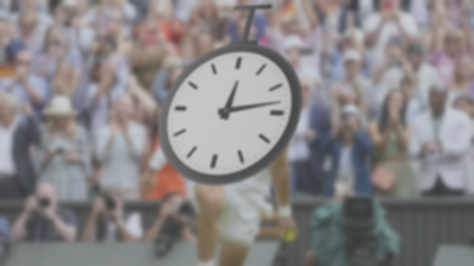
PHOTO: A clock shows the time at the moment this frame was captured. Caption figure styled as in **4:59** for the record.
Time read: **12:13**
